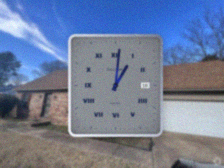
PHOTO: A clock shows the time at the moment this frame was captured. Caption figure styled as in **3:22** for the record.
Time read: **1:01**
